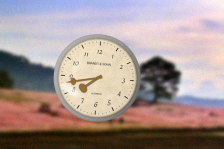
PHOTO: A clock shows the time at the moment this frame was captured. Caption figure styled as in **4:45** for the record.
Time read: **7:43**
